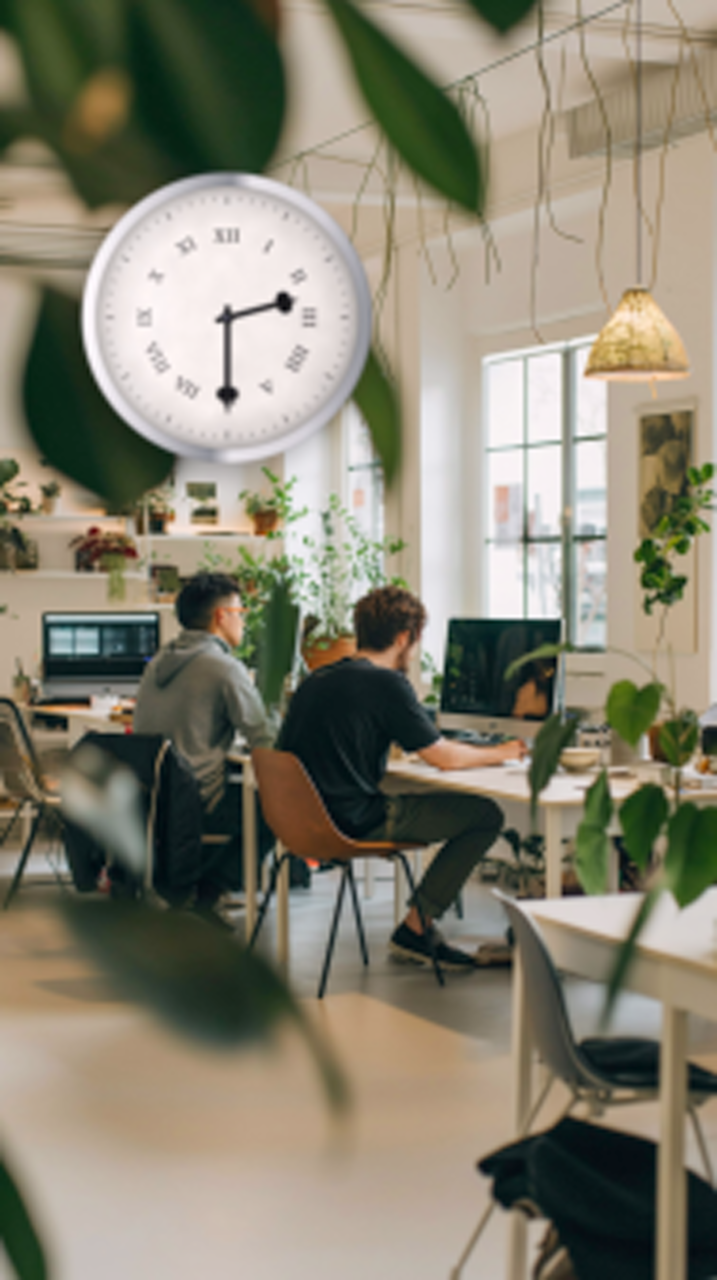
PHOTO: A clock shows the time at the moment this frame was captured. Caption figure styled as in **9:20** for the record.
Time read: **2:30**
